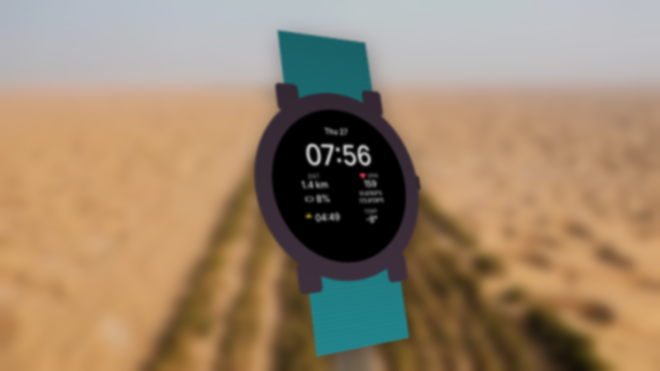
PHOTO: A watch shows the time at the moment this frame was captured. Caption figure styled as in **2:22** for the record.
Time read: **7:56**
